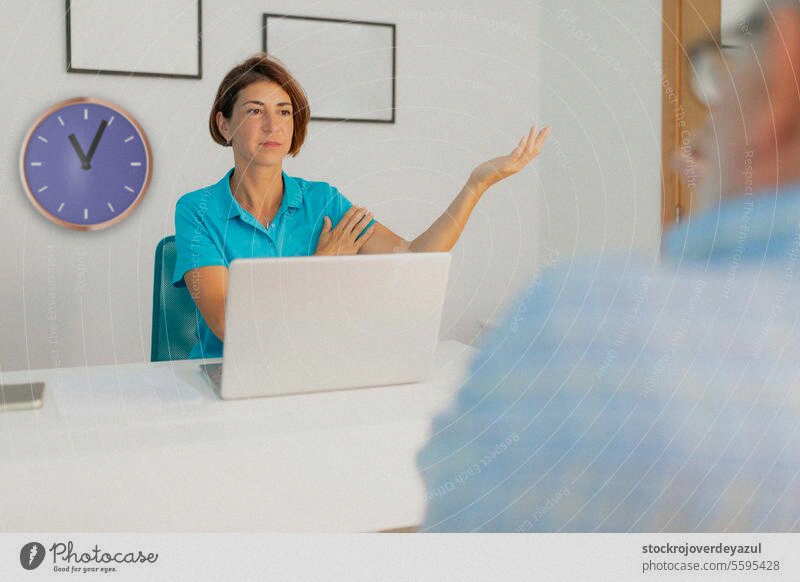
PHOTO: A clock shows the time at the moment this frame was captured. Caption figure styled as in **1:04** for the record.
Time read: **11:04**
